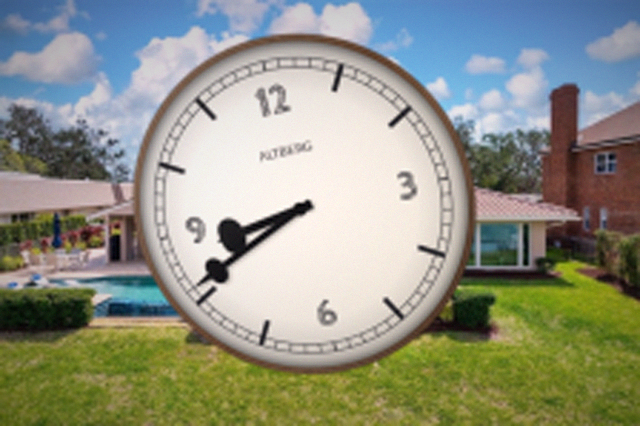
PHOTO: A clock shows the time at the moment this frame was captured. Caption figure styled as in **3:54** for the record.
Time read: **8:41**
